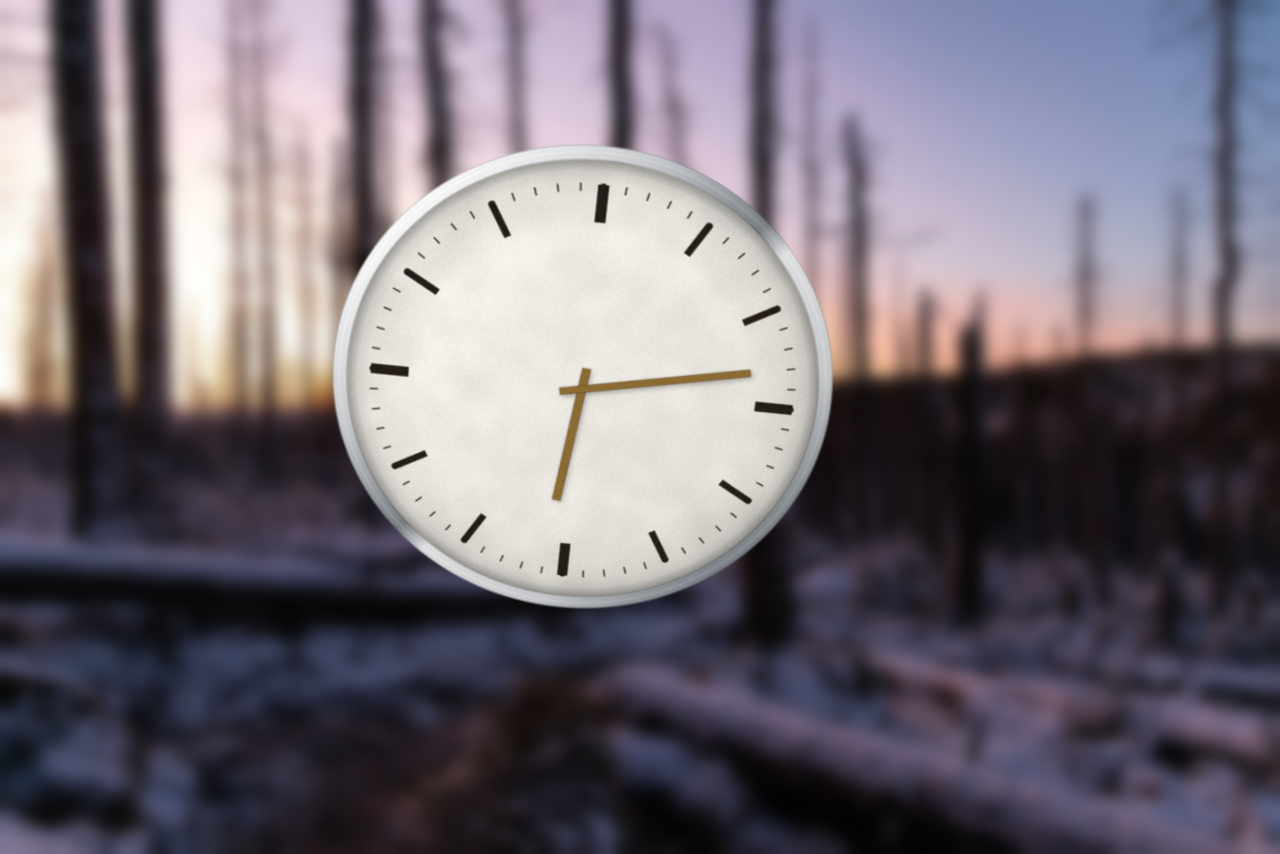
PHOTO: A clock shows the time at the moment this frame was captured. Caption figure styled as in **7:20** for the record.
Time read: **6:13**
